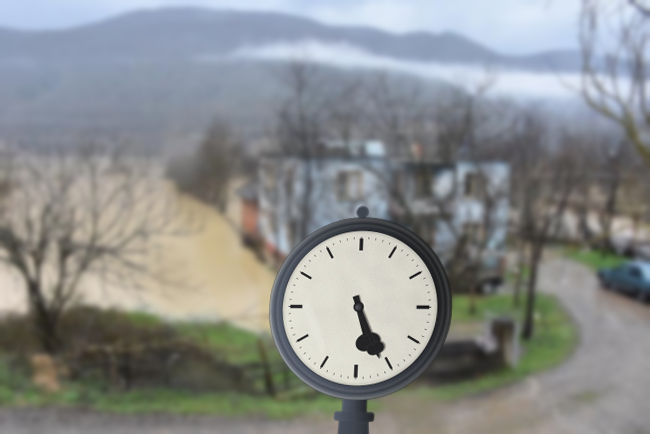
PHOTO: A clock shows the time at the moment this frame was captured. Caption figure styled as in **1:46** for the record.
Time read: **5:26**
